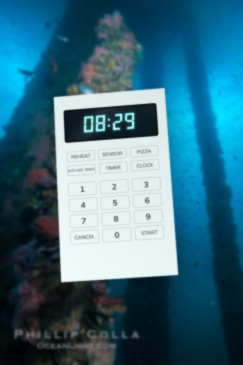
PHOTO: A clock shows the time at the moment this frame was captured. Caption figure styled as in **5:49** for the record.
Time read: **8:29**
